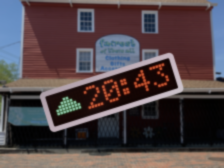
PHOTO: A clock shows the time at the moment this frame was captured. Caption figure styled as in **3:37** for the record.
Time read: **20:43**
